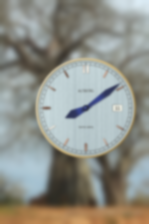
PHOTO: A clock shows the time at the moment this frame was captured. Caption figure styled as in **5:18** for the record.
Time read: **8:09**
